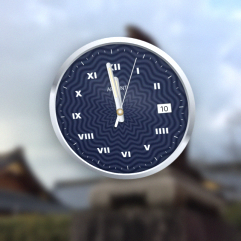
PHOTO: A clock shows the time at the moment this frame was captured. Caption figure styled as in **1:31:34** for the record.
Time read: **11:59:04**
